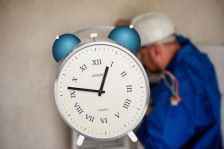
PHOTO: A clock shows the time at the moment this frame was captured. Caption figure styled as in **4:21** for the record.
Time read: **12:47**
